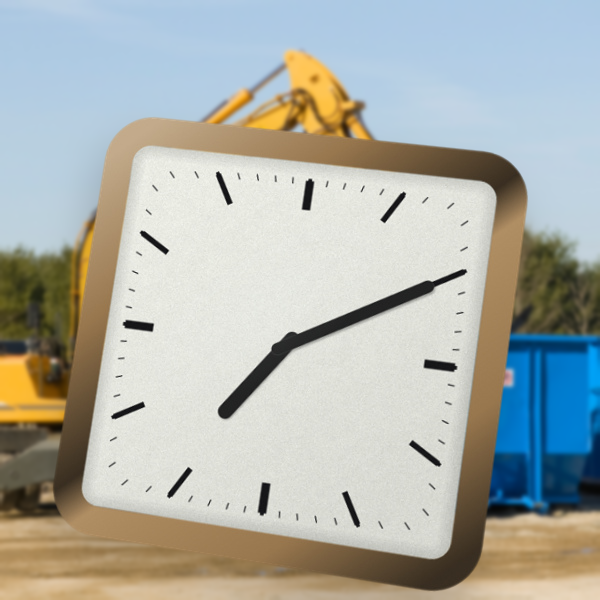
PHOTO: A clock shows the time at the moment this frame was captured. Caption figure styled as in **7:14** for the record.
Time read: **7:10**
